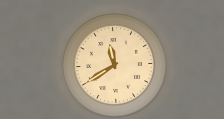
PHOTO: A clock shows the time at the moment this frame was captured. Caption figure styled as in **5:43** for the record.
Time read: **11:40**
